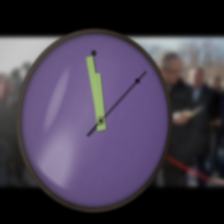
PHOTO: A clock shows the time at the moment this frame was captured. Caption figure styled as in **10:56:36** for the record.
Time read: **11:59:09**
